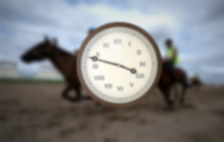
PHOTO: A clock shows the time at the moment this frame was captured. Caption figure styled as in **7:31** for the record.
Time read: **3:48**
